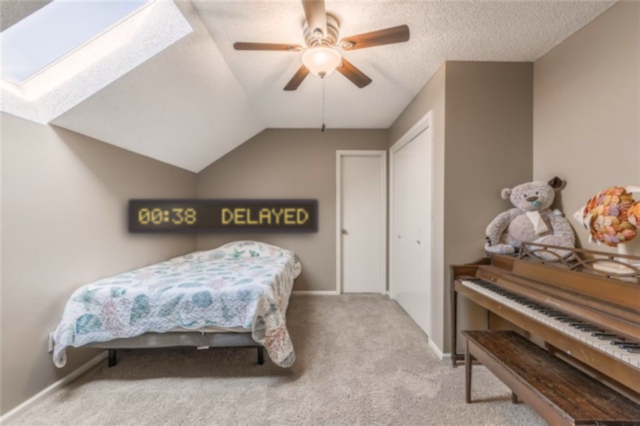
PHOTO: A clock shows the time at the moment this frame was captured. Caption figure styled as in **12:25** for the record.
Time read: **0:38**
